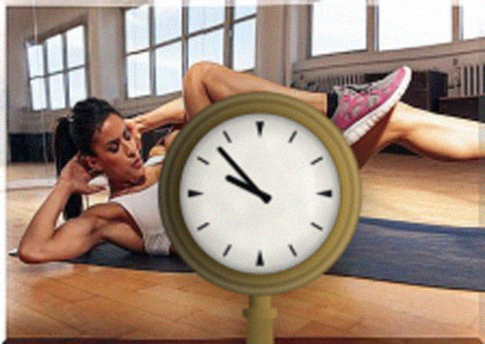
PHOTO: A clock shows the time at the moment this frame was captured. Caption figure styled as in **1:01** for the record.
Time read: **9:53**
